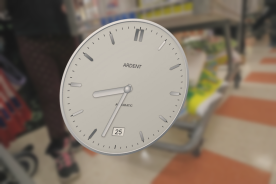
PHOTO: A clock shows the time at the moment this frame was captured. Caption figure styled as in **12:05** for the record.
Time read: **8:33**
